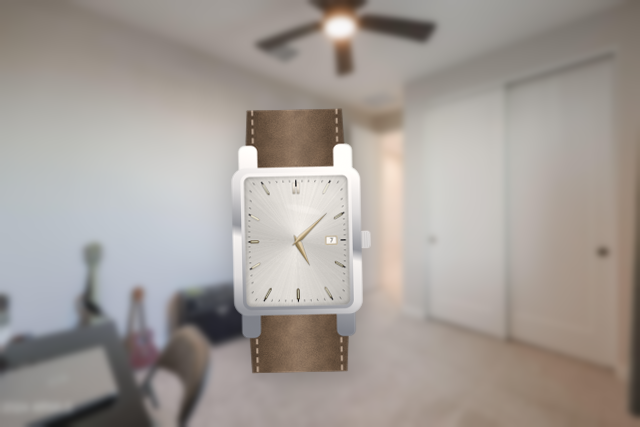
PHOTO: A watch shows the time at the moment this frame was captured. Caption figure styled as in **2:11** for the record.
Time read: **5:08**
